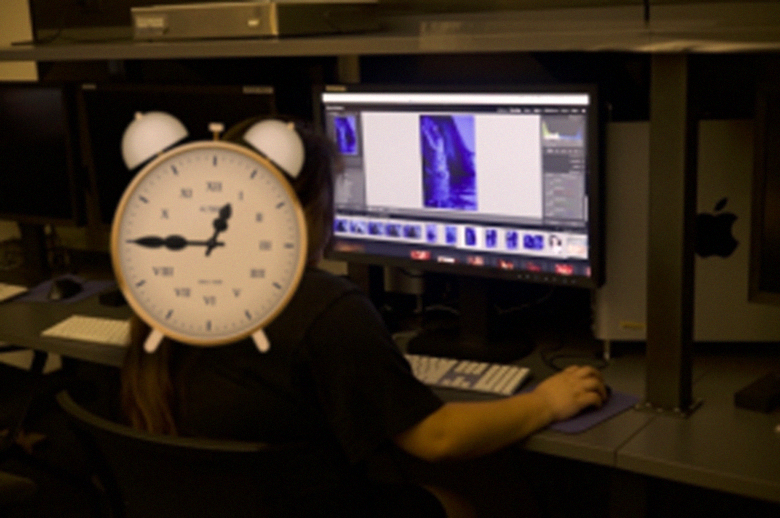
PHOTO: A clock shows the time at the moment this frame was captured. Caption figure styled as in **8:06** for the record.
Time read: **12:45**
